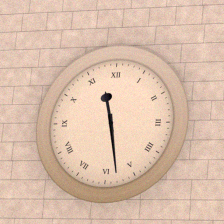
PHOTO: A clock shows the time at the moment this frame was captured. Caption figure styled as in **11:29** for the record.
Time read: **11:28**
